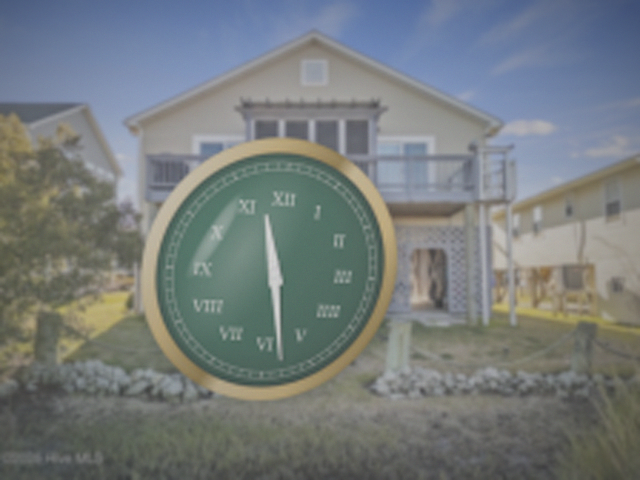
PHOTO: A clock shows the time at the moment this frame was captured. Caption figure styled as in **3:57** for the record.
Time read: **11:28**
